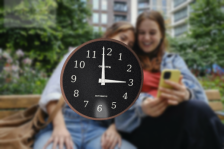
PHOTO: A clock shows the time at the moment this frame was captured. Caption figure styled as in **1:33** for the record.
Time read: **2:59**
